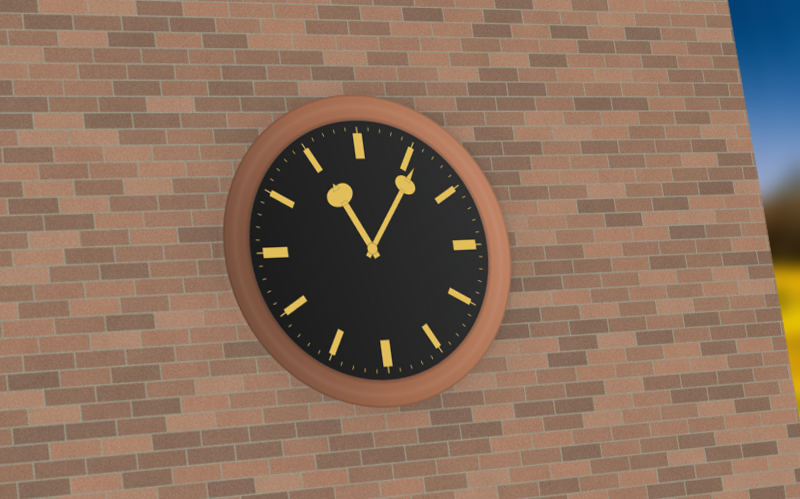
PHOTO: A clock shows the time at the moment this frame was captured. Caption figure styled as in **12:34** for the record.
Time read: **11:06**
